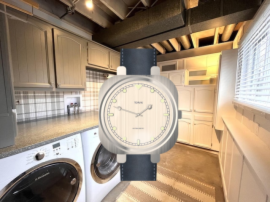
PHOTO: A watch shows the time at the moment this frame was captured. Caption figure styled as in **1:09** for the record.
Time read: **1:48**
